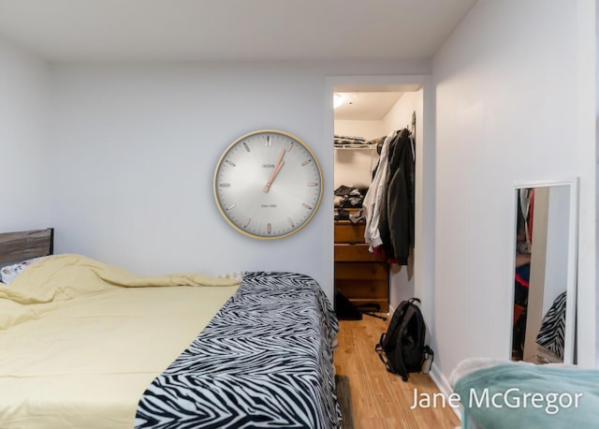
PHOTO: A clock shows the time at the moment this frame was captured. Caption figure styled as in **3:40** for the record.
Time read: **1:04**
